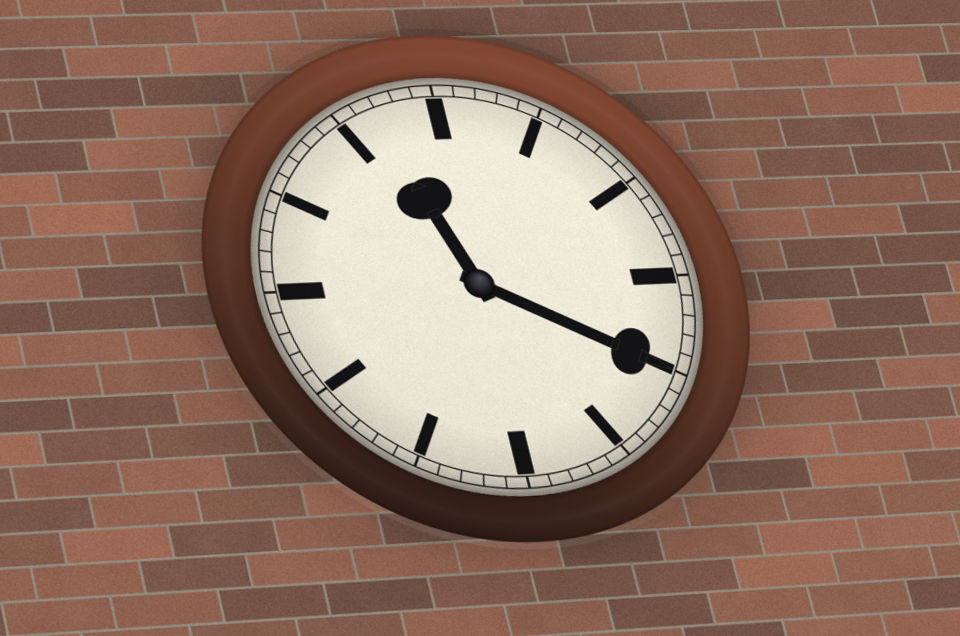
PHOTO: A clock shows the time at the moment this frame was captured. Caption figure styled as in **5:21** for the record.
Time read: **11:20**
